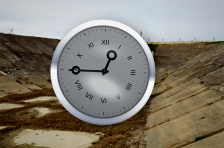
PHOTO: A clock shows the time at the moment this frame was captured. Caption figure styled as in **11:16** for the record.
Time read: **12:45**
